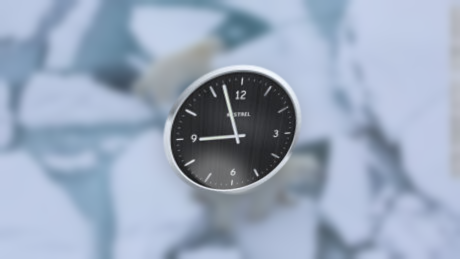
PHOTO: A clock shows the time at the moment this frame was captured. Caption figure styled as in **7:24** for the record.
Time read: **8:57**
